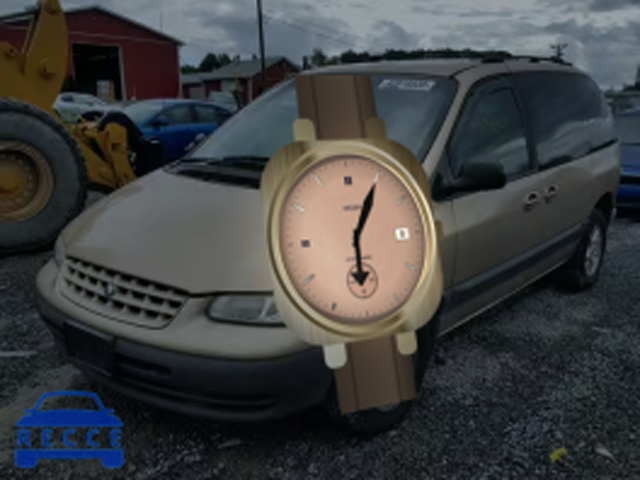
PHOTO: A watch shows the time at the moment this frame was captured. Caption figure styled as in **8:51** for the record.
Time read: **6:05**
